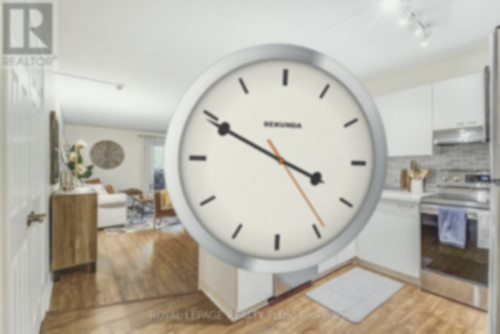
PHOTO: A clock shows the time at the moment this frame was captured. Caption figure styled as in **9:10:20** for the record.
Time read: **3:49:24**
